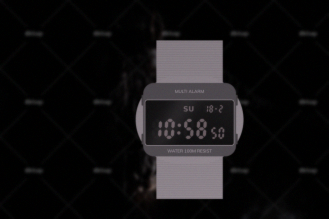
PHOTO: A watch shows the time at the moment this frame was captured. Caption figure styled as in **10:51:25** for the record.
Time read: **10:58:50**
